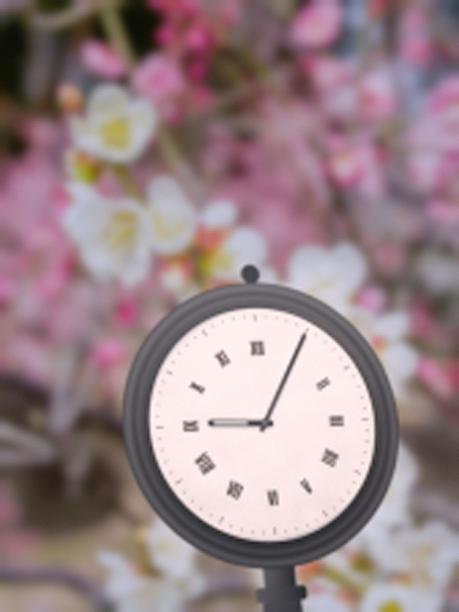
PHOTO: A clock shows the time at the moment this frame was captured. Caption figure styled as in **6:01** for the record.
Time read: **9:05**
